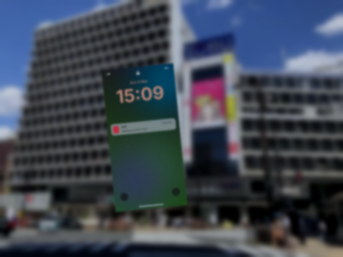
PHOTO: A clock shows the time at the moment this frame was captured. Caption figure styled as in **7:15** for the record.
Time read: **15:09**
